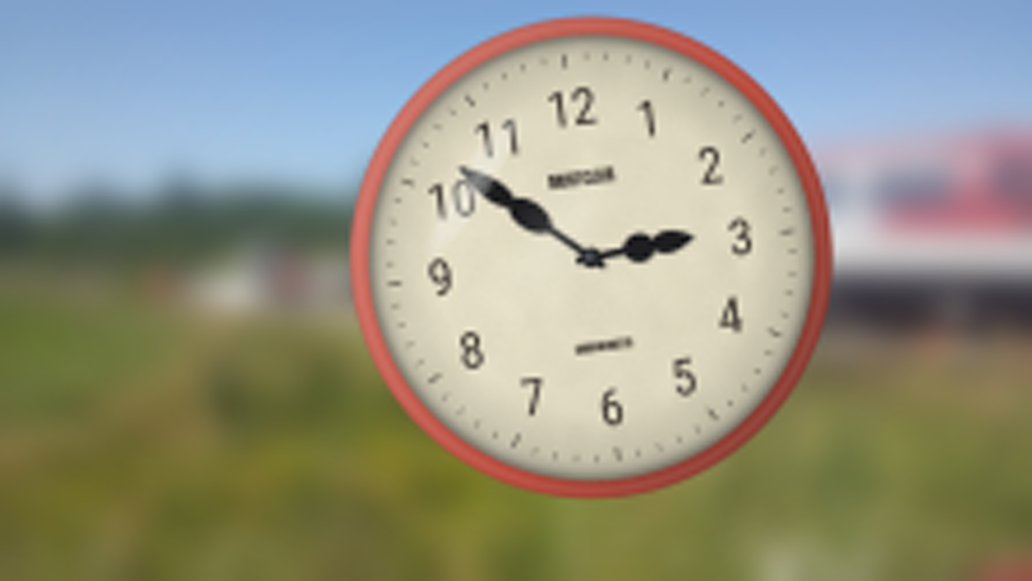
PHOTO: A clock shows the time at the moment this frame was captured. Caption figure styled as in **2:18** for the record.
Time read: **2:52**
